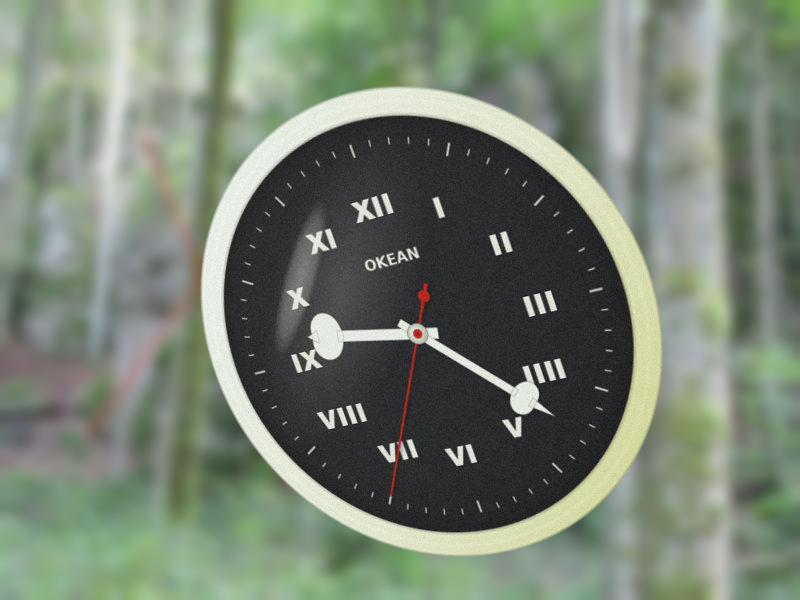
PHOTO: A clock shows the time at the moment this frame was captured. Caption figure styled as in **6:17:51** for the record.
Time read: **9:22:35**
